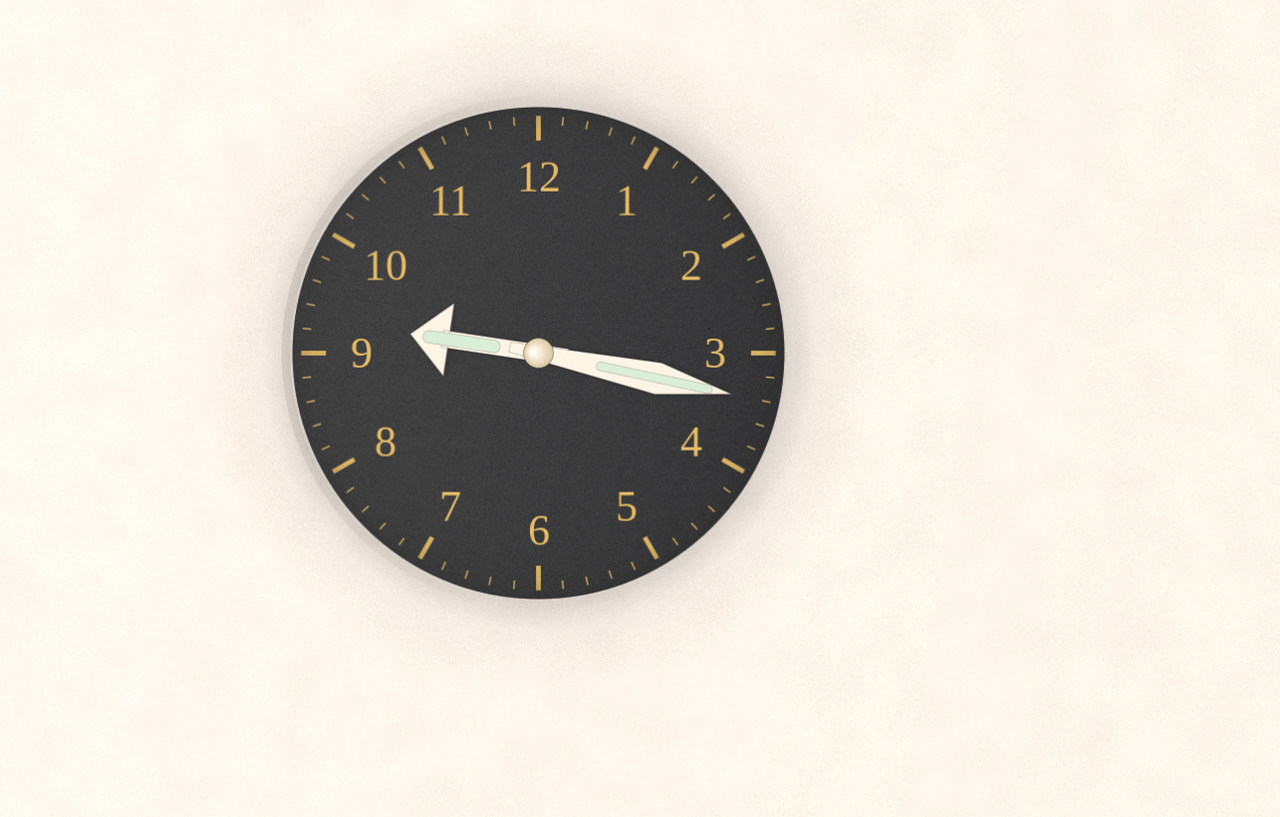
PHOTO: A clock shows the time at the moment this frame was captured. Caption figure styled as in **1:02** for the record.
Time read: **9:17**
